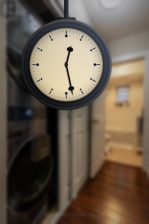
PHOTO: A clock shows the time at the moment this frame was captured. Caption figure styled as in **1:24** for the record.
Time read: **12:28**
